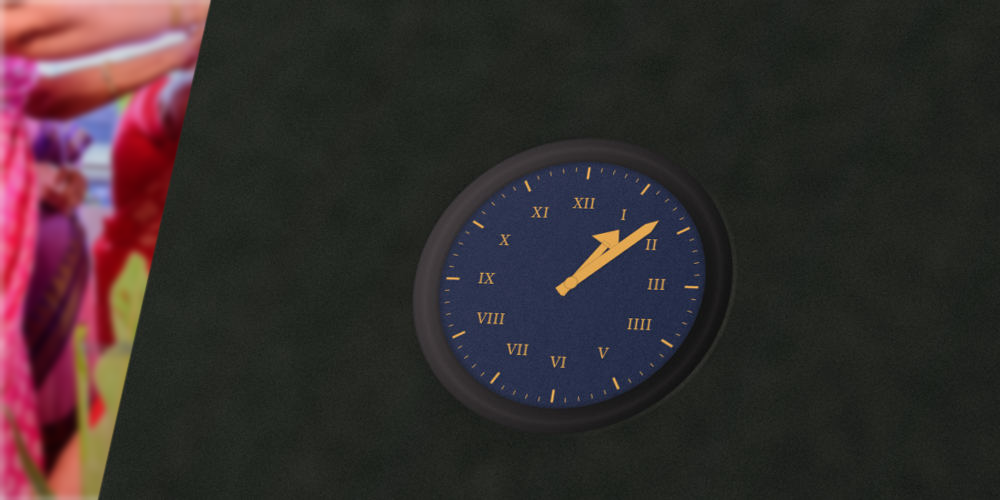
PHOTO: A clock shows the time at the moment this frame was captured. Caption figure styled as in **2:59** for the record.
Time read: **1:08**
